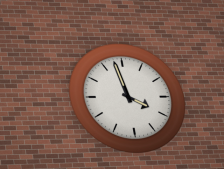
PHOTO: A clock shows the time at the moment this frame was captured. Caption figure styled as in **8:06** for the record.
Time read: **3:58**
